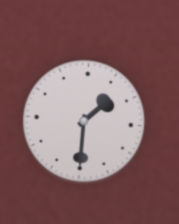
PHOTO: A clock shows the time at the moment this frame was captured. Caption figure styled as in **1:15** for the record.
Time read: **1:30**
